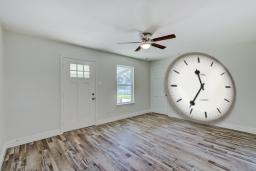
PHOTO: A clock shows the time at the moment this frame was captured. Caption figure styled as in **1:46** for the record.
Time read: **11:36**
